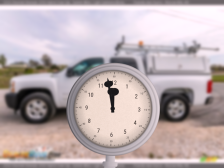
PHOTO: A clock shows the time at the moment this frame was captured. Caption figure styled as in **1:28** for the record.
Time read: **11:58**
